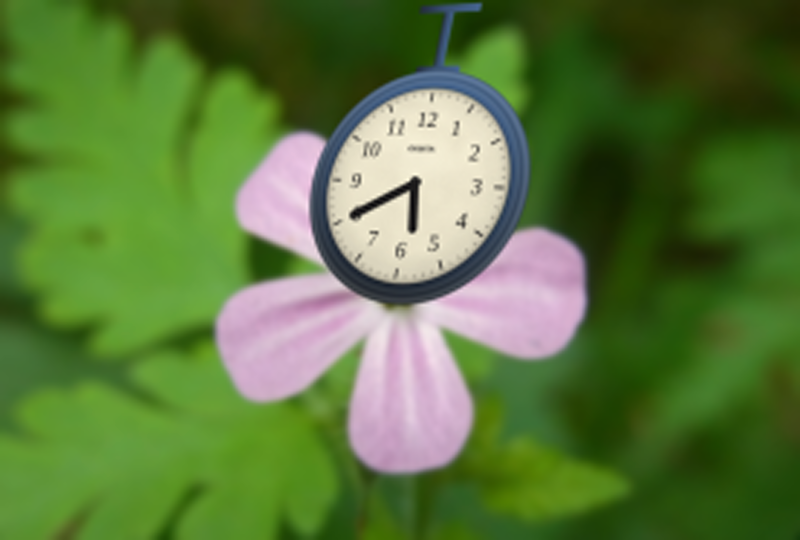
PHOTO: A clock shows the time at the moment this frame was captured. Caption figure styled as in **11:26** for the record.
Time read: **5:40**
